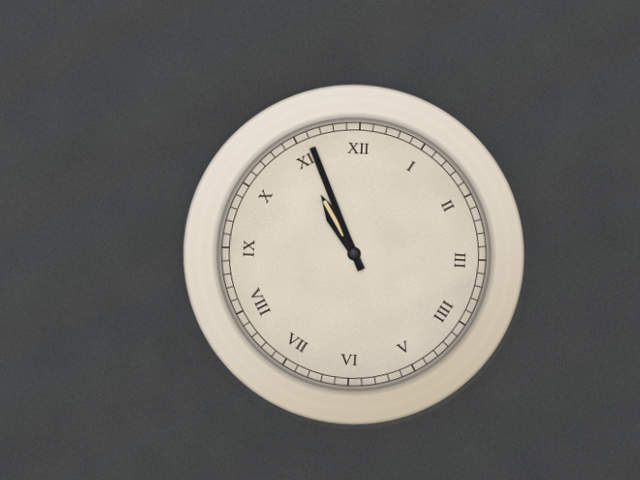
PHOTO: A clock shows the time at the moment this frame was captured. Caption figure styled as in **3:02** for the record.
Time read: **10:56**
